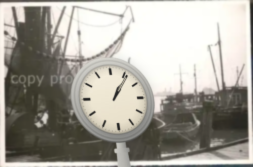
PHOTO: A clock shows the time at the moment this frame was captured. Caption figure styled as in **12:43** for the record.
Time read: **1:06**
